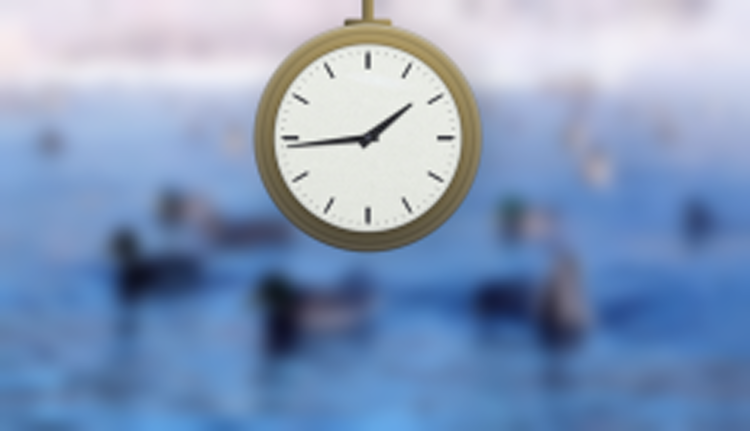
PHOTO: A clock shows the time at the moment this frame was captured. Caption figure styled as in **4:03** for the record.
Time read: **1:44**
